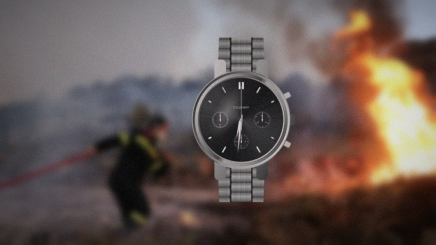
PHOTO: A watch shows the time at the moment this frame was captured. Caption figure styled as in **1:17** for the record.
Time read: **6:31**
